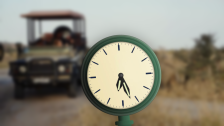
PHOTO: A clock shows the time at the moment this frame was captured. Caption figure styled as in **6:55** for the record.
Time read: **6:27**
